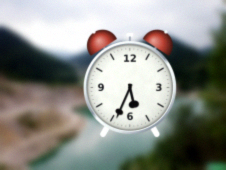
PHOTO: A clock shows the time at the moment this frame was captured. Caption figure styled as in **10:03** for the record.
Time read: **5:34**
